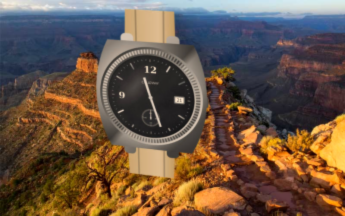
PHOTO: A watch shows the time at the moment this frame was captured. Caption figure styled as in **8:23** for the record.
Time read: **11:27**
